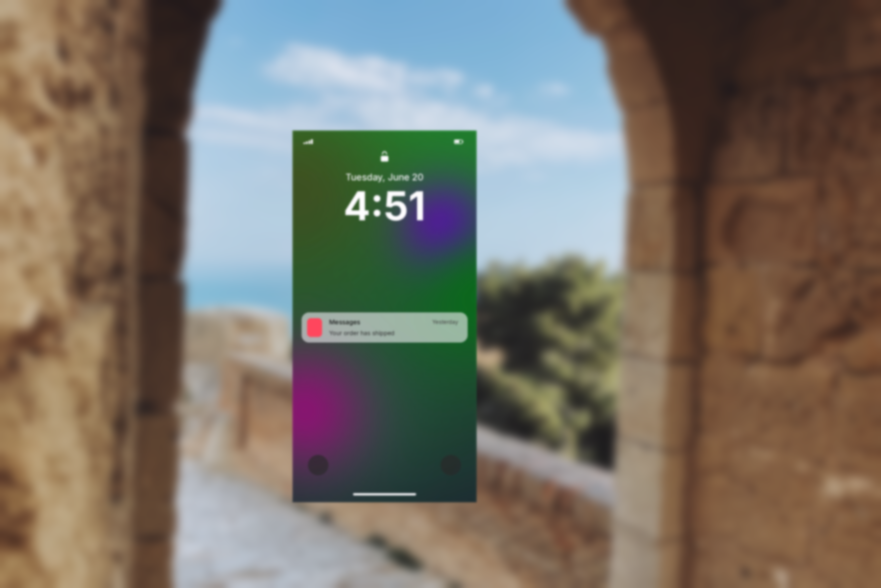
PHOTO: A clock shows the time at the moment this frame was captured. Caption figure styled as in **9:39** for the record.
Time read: **4:51**
